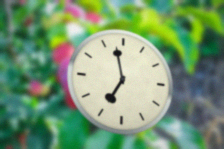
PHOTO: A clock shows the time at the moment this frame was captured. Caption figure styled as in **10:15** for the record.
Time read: **6:58**
